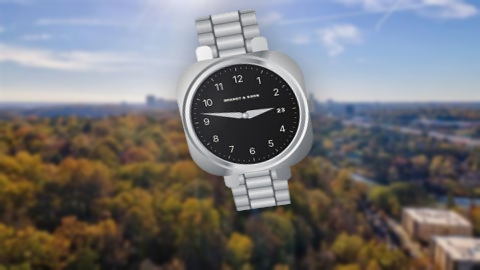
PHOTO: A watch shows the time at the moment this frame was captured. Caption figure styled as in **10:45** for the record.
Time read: **2:47**
